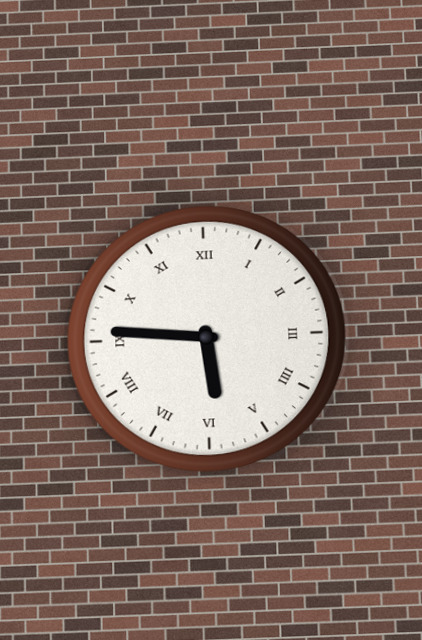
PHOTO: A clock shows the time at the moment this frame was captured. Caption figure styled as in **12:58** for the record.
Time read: **5:46**
